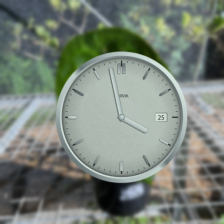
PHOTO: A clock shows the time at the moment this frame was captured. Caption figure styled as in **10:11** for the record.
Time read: **3:58**
